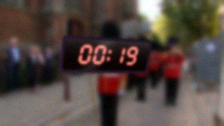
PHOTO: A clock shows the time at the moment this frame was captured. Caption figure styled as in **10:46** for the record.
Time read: **0:19**
